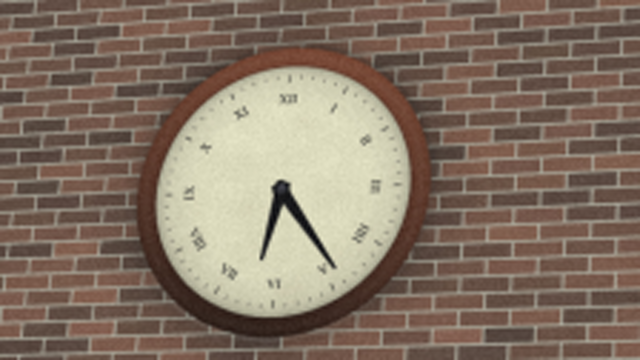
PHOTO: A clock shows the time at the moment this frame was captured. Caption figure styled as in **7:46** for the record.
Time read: **6:24**
